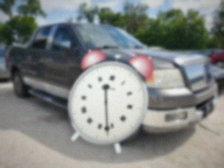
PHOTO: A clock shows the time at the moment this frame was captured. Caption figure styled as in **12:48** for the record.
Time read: **11:27**
